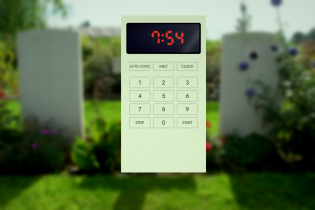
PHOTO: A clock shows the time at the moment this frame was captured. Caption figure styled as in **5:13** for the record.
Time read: **7:54**
